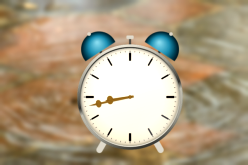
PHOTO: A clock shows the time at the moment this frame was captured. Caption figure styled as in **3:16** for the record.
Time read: **8:43**
